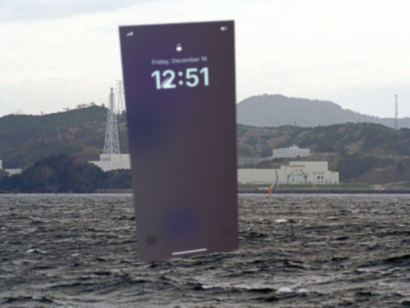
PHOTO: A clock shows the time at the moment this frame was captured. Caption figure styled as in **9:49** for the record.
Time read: **12:51**
